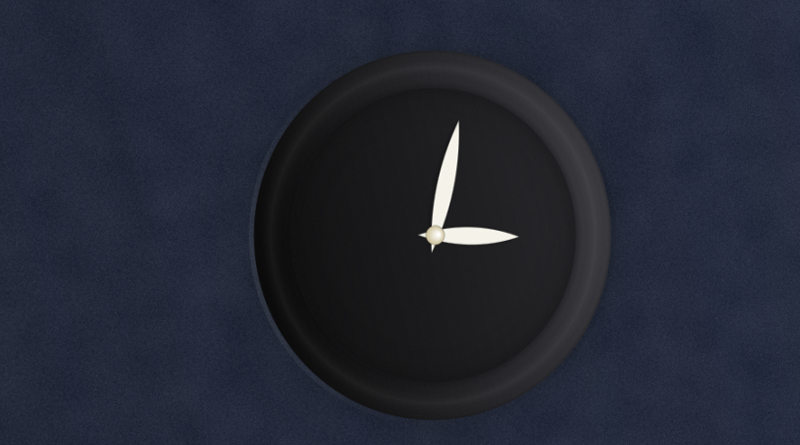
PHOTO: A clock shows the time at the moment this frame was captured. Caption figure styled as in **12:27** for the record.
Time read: **3:02**
